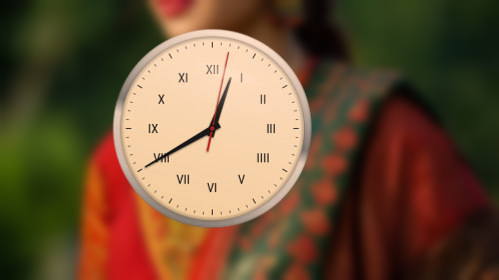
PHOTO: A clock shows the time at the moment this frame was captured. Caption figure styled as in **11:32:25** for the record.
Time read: **12:40:02**
